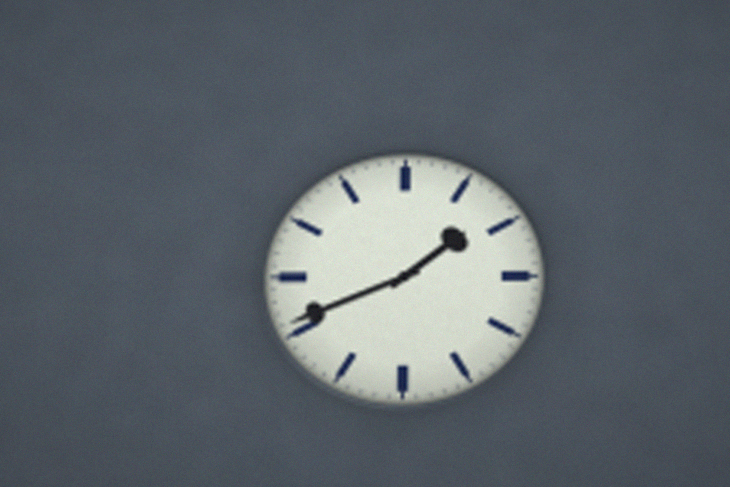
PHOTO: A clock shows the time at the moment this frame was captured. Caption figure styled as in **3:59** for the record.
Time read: **1:41**
